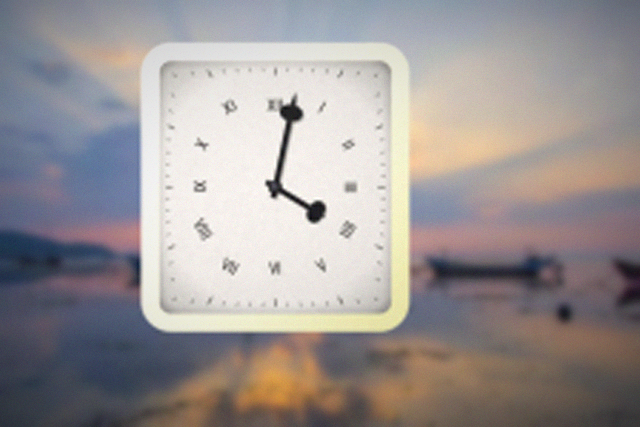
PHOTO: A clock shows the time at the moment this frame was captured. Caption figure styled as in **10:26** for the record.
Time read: **4:02**
